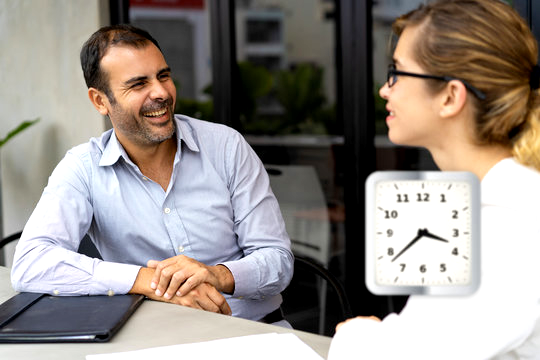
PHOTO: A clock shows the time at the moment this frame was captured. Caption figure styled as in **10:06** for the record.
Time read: **3:38**
